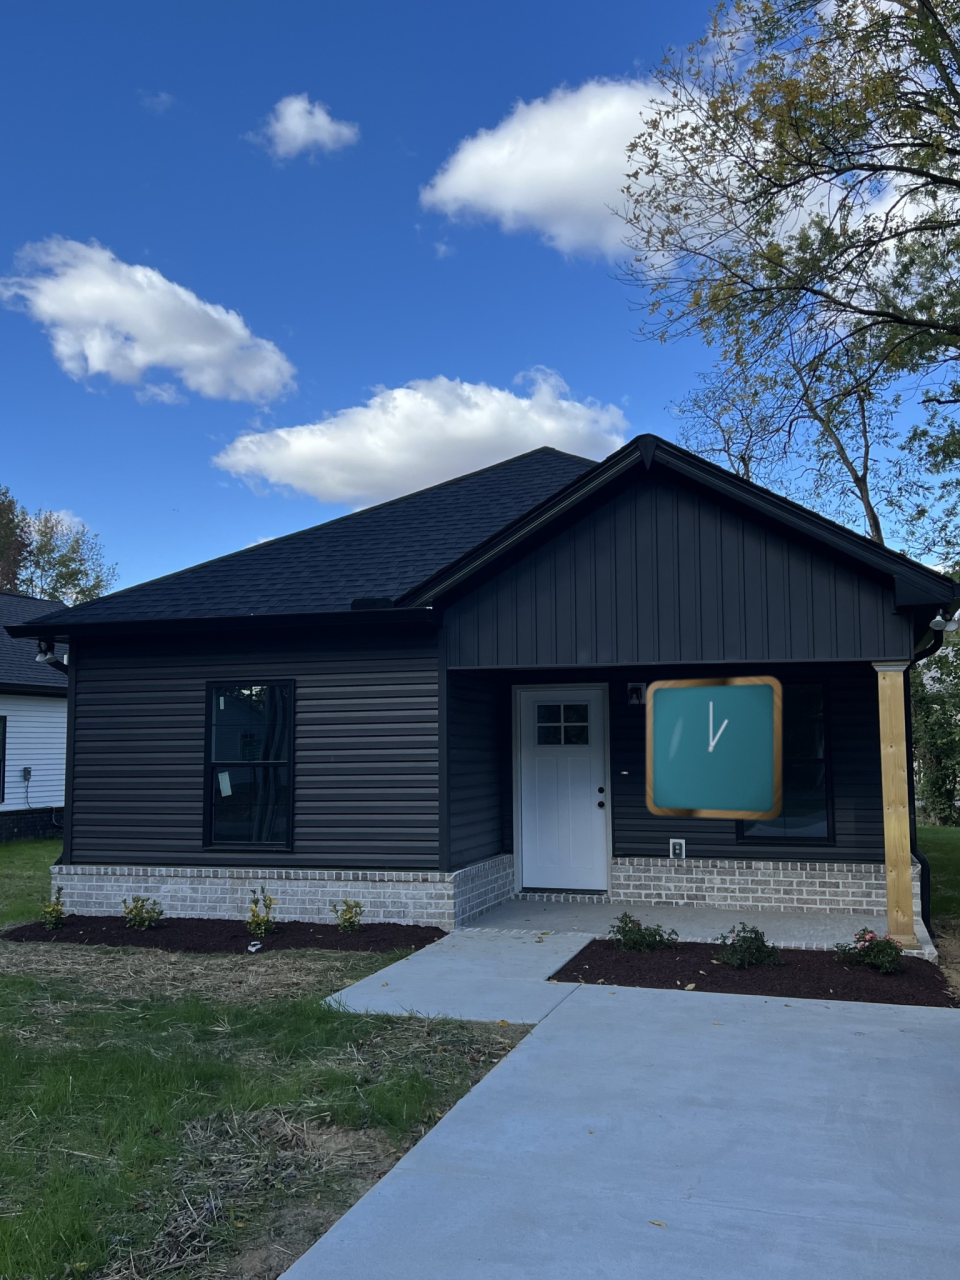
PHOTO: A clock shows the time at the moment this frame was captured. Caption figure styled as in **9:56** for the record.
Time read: **1:00**
